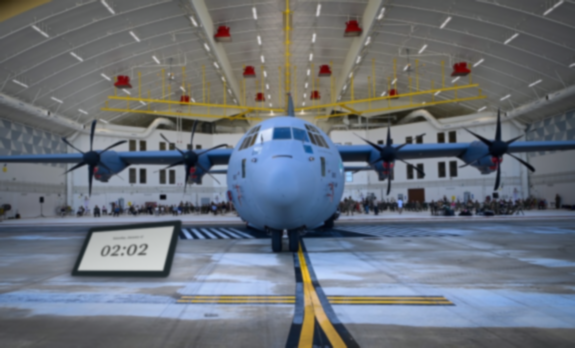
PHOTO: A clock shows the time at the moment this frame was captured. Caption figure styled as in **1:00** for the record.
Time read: **2:02**
